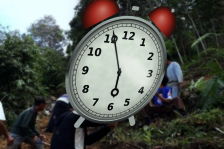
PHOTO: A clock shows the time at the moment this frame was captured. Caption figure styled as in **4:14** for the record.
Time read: **5:56**
